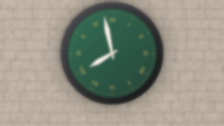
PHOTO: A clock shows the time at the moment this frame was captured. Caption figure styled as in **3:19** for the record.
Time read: **7:58**
